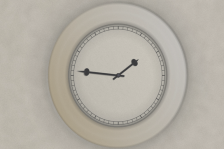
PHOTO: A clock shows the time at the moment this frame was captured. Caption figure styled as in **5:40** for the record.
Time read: **1:46**
